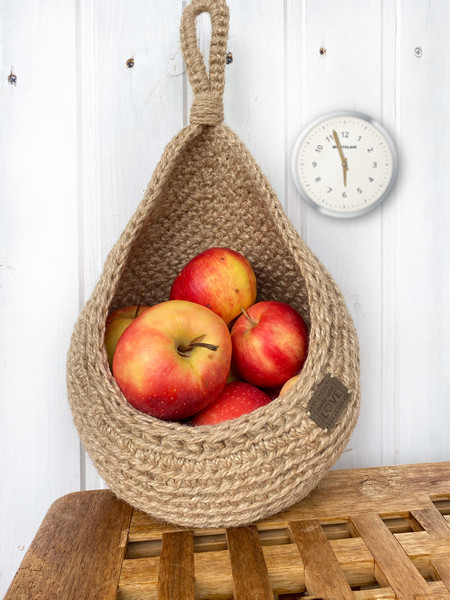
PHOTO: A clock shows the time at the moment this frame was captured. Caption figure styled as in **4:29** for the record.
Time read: **5:57**
